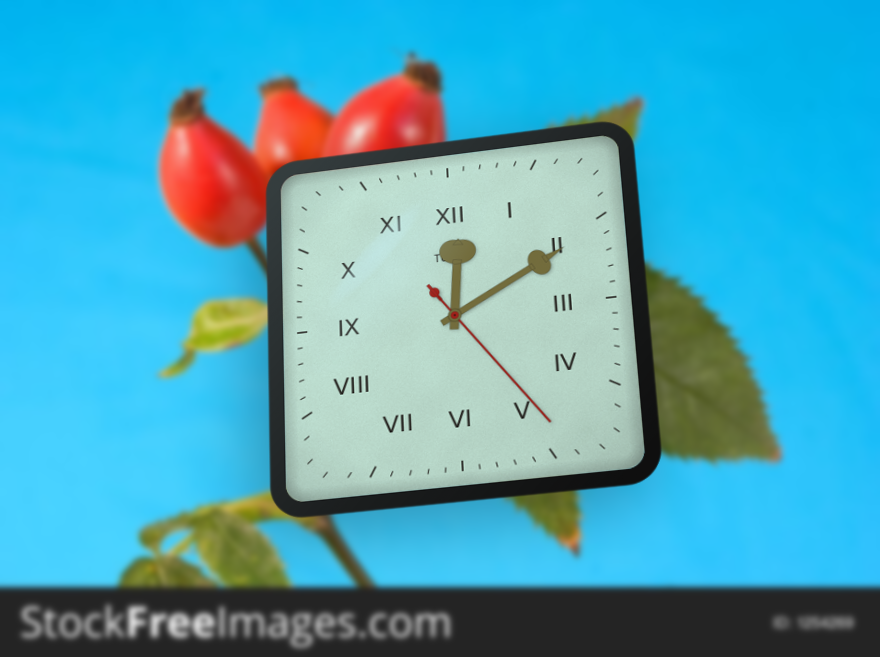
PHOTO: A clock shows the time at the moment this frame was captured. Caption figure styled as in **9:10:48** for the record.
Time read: **12:10:24**
